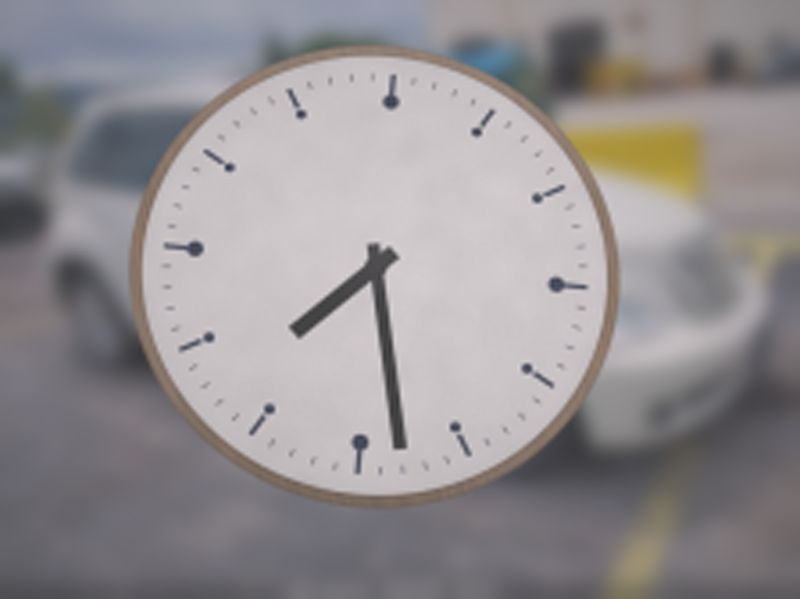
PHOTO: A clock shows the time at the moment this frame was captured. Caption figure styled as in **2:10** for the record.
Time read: **7:28**
